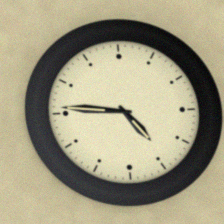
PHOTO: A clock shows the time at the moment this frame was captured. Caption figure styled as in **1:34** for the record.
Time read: **4:46**
